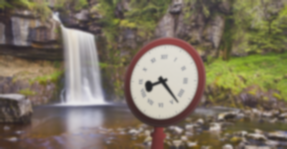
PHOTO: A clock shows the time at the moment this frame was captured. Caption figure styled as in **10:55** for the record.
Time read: **8:23**
